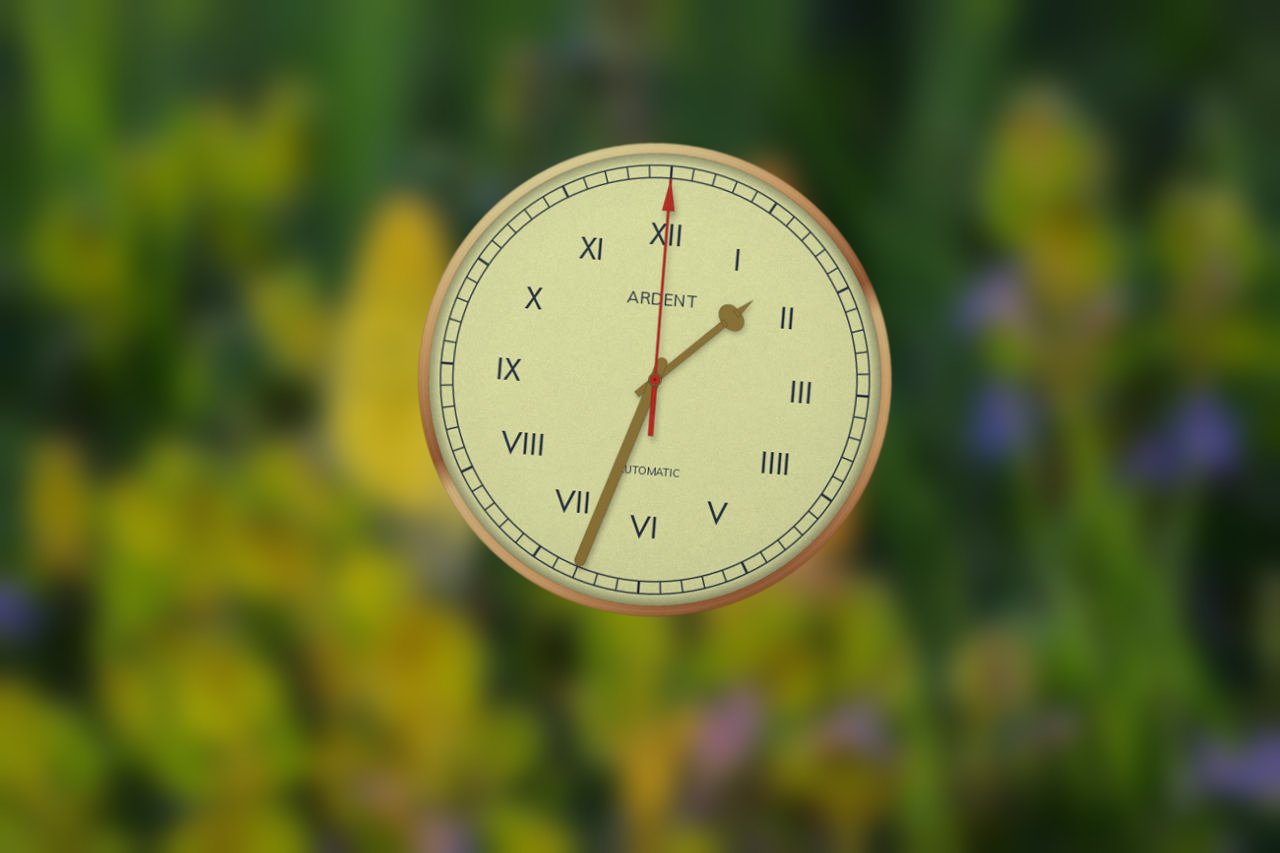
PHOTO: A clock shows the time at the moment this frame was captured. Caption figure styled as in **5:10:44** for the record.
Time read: **1:33:00**
